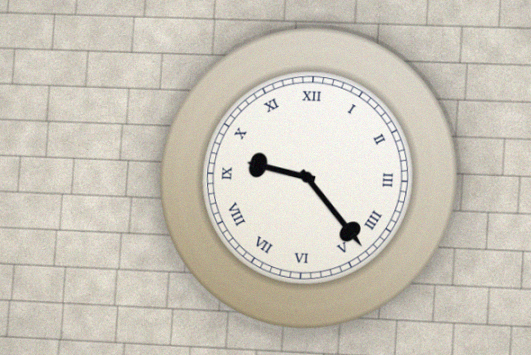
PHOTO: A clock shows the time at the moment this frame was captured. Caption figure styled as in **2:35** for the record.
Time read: **9:23**
